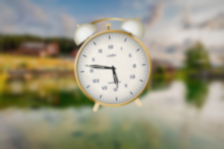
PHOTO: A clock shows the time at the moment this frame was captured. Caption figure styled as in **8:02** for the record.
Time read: **5:47**
